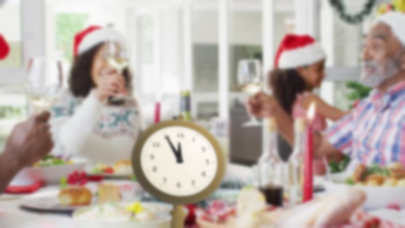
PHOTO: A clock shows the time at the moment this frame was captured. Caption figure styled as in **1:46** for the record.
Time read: **11:55**
